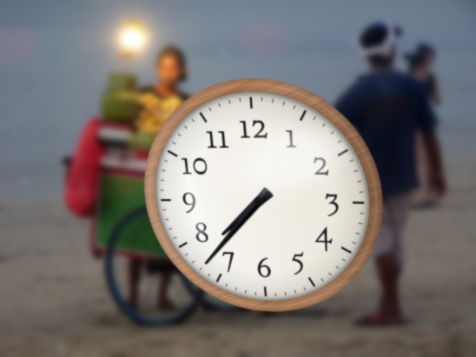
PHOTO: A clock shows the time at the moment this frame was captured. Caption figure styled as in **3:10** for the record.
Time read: **7:37**
